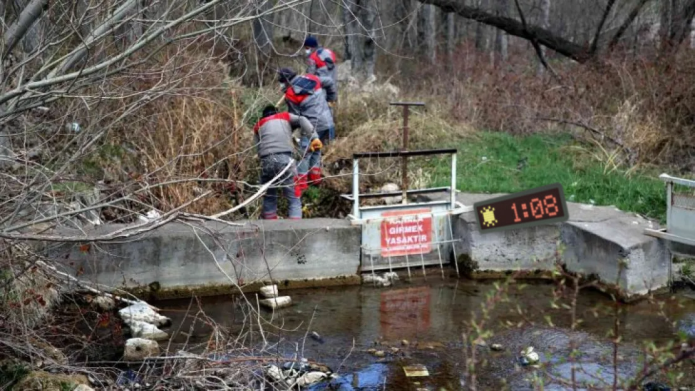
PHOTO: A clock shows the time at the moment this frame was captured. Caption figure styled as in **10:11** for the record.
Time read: **1:08**
